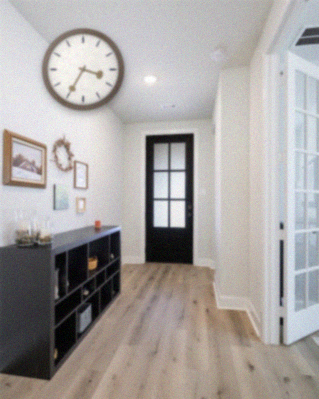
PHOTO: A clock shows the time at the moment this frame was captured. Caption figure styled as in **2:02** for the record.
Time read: **3:35**
